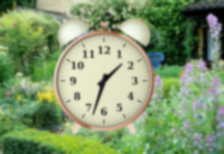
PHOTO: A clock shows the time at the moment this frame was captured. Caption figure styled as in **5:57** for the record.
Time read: **1:33**
